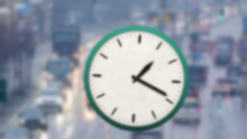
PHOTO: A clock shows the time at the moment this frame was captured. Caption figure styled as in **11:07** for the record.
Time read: **1:19**
